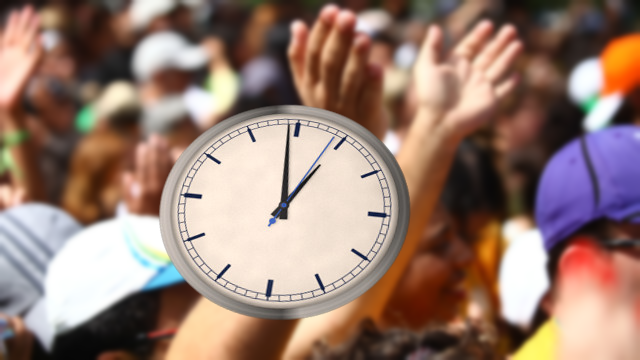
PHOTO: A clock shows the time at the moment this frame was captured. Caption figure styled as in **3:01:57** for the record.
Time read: **12:59:04**
